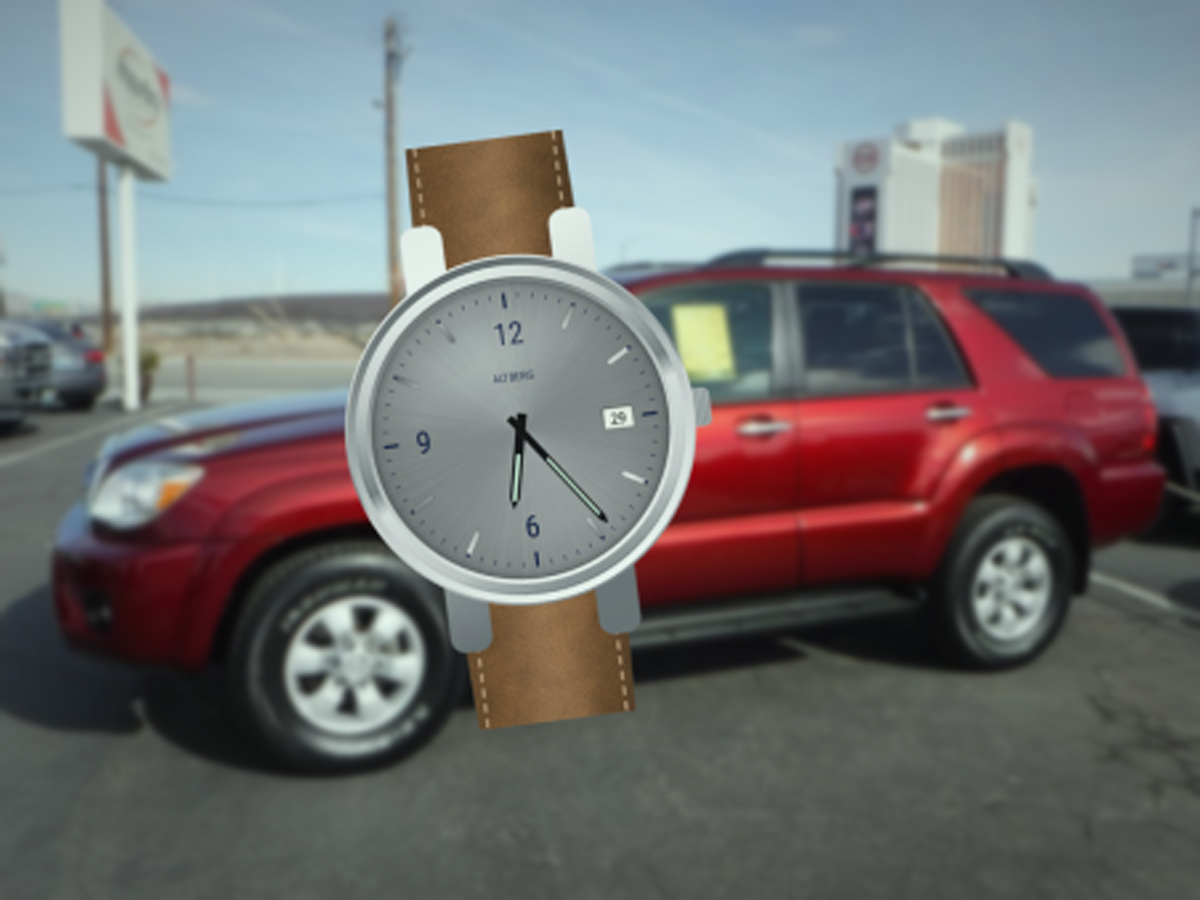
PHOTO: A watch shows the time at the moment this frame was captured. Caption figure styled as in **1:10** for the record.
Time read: **6:24**
